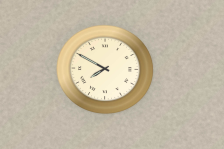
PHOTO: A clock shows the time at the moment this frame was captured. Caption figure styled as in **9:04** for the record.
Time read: **7:50**
